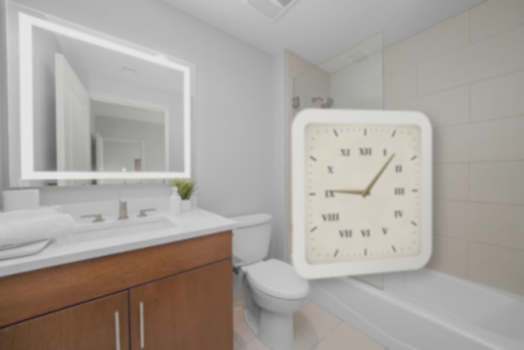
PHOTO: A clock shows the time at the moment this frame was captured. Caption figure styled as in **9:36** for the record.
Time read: **9:07**
